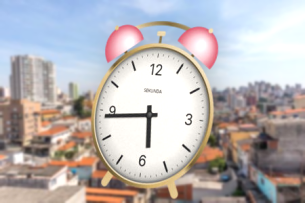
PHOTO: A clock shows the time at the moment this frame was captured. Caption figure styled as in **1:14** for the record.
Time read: **5:44**
